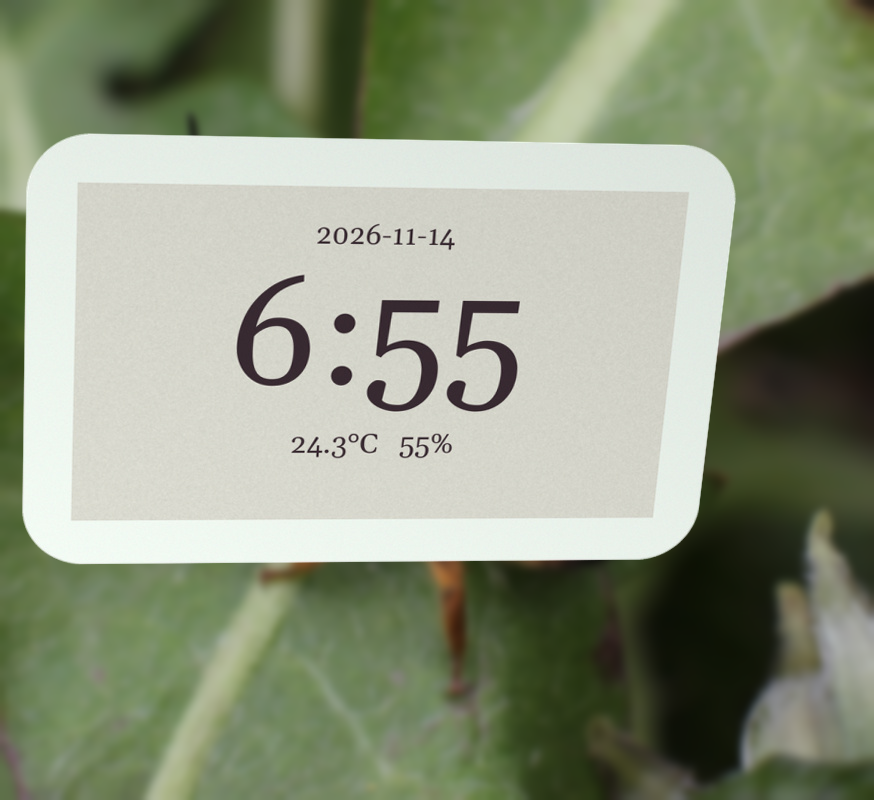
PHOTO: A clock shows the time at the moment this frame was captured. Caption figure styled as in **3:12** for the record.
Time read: **6:55**
